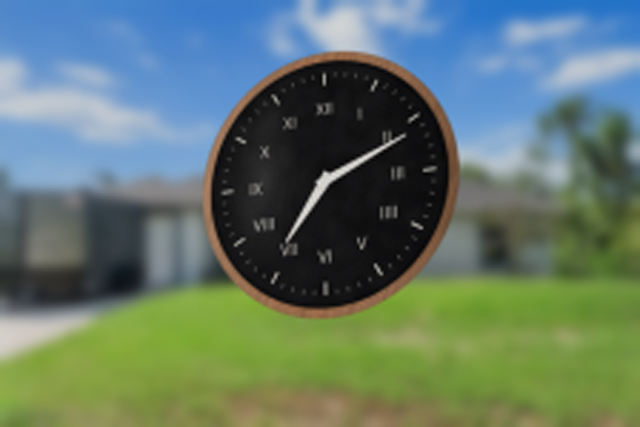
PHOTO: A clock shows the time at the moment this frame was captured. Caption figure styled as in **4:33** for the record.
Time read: **7:11**
